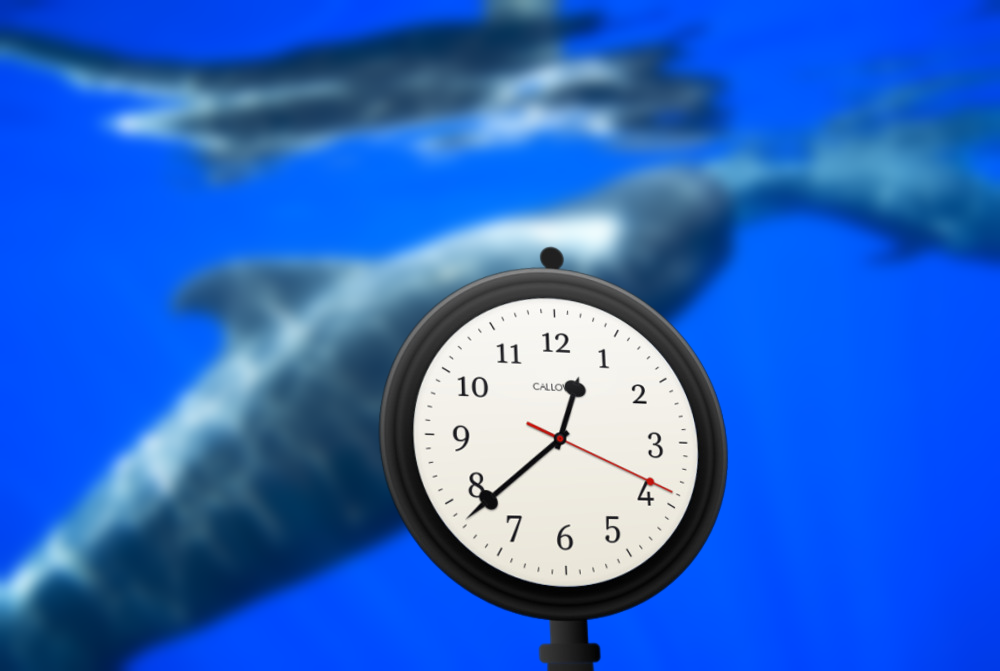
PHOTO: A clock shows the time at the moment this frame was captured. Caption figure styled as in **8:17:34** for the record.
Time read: **12:38:19**
